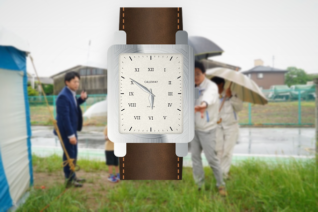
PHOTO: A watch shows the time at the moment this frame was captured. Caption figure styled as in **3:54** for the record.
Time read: **5:51**
